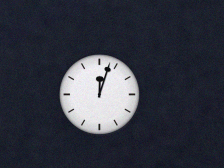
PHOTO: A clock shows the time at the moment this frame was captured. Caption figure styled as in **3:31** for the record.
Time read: **12:03**
